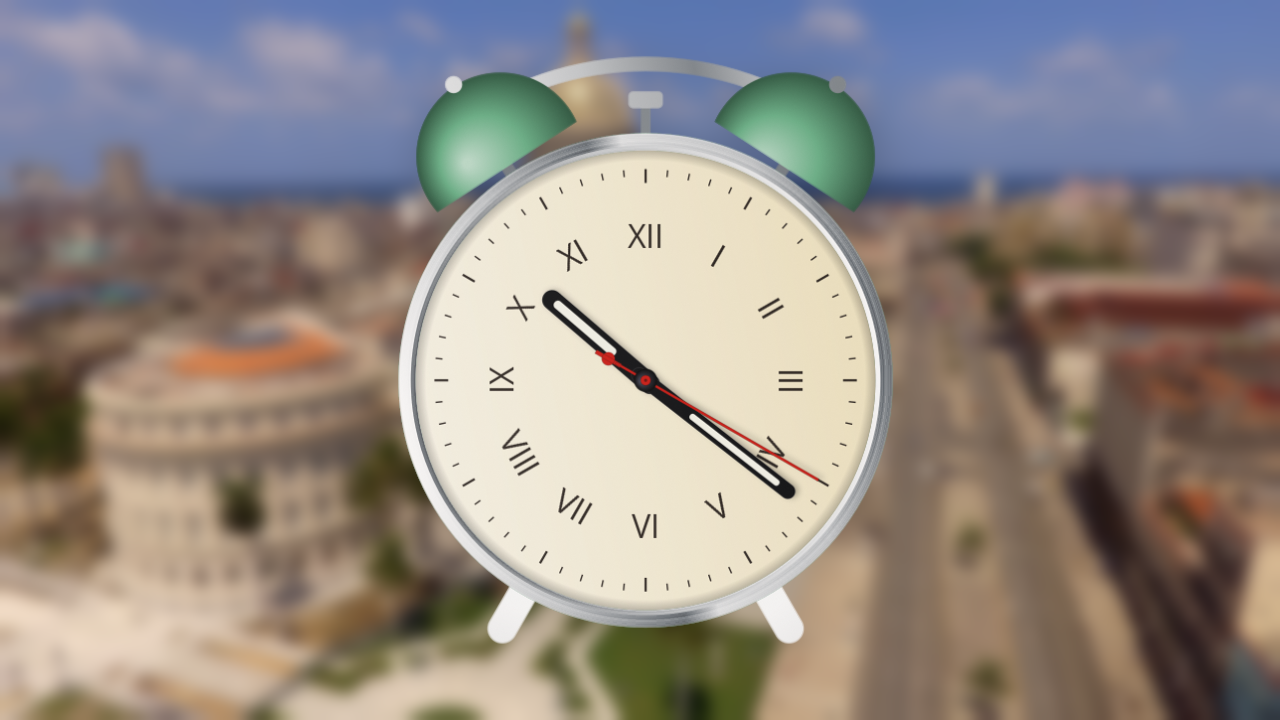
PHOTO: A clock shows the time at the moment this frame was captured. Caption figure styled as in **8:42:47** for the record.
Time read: **10:21:20**
